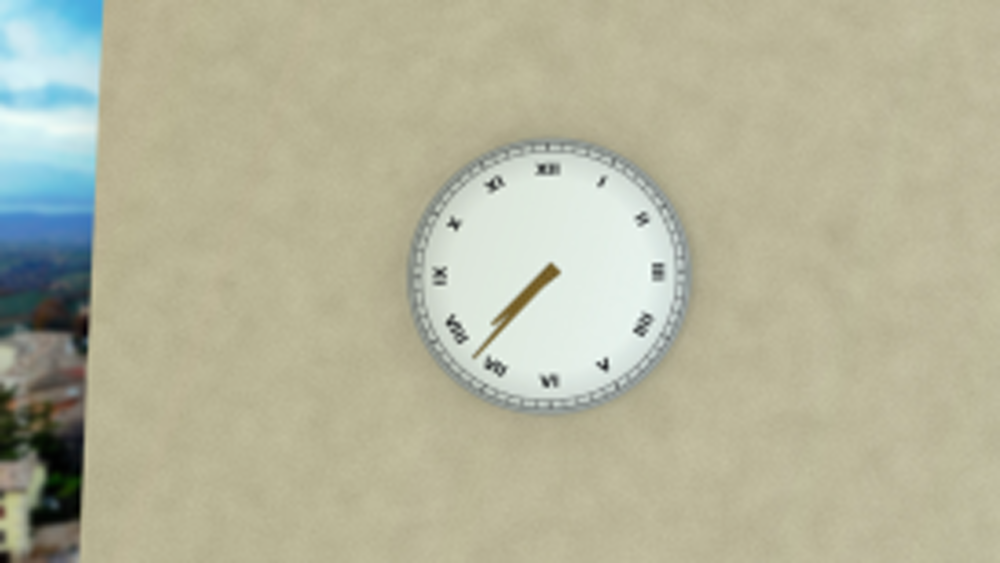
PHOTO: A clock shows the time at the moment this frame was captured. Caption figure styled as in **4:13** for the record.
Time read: **7:37**
